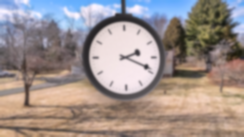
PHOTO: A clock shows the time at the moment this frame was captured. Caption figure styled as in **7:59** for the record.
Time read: **2:19**
